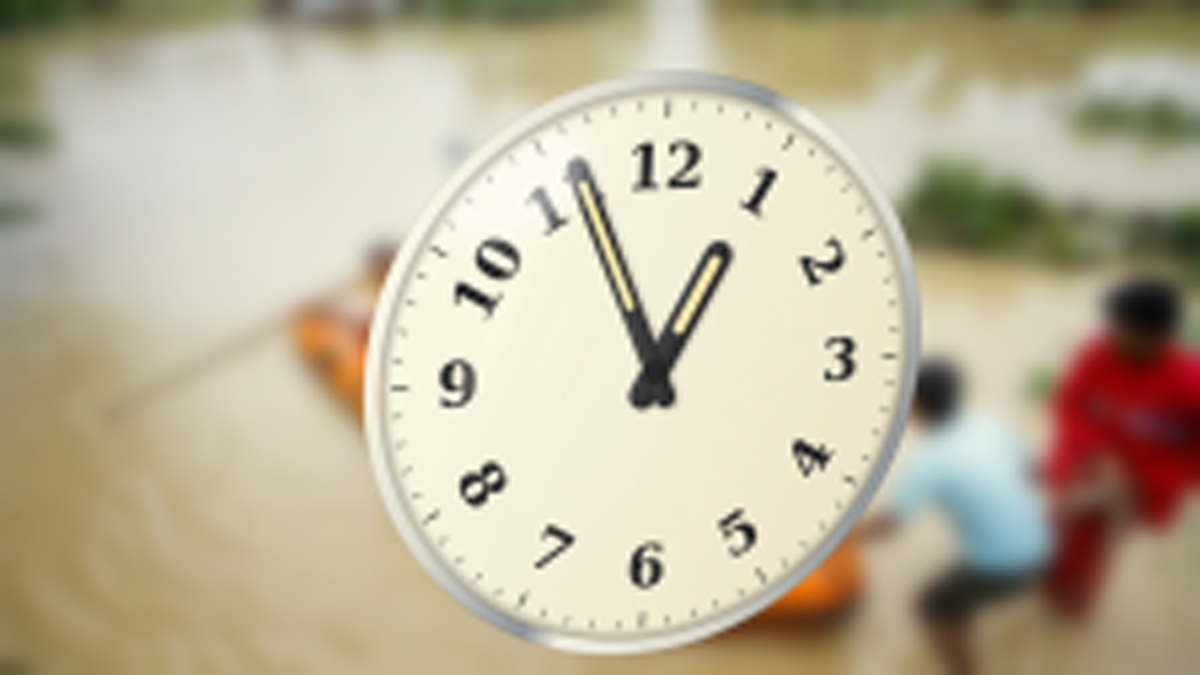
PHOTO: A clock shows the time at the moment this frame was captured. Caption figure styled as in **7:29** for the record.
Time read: **12:56**
